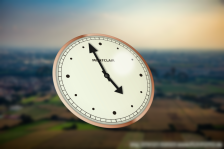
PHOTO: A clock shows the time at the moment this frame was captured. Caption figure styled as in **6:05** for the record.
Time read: **4:57**
